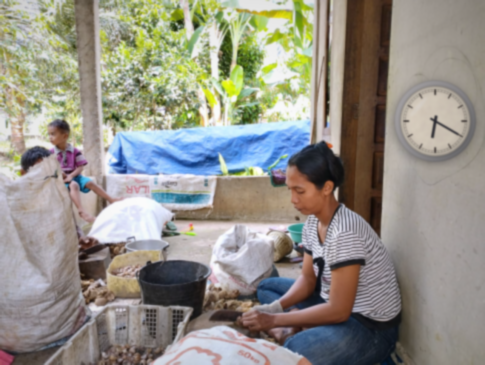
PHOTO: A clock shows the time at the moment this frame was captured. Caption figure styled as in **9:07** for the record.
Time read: **6:20**
